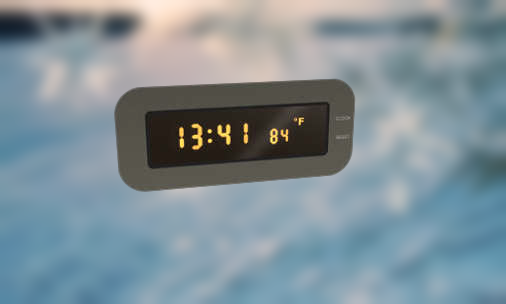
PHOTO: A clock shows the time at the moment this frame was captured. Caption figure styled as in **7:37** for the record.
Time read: **13:41**
